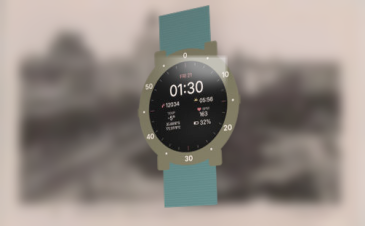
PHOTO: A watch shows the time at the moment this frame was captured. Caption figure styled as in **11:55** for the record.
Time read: **1:30**
